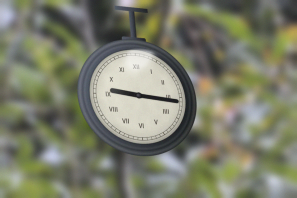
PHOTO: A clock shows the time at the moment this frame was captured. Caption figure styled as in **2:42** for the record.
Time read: **9:16**
